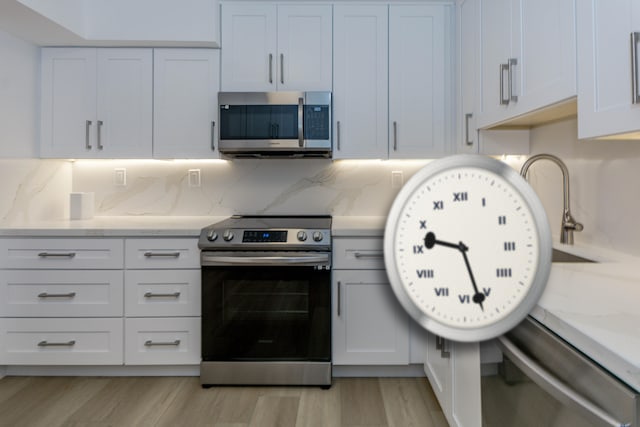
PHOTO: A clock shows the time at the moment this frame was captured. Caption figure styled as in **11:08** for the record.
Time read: **9:27**
